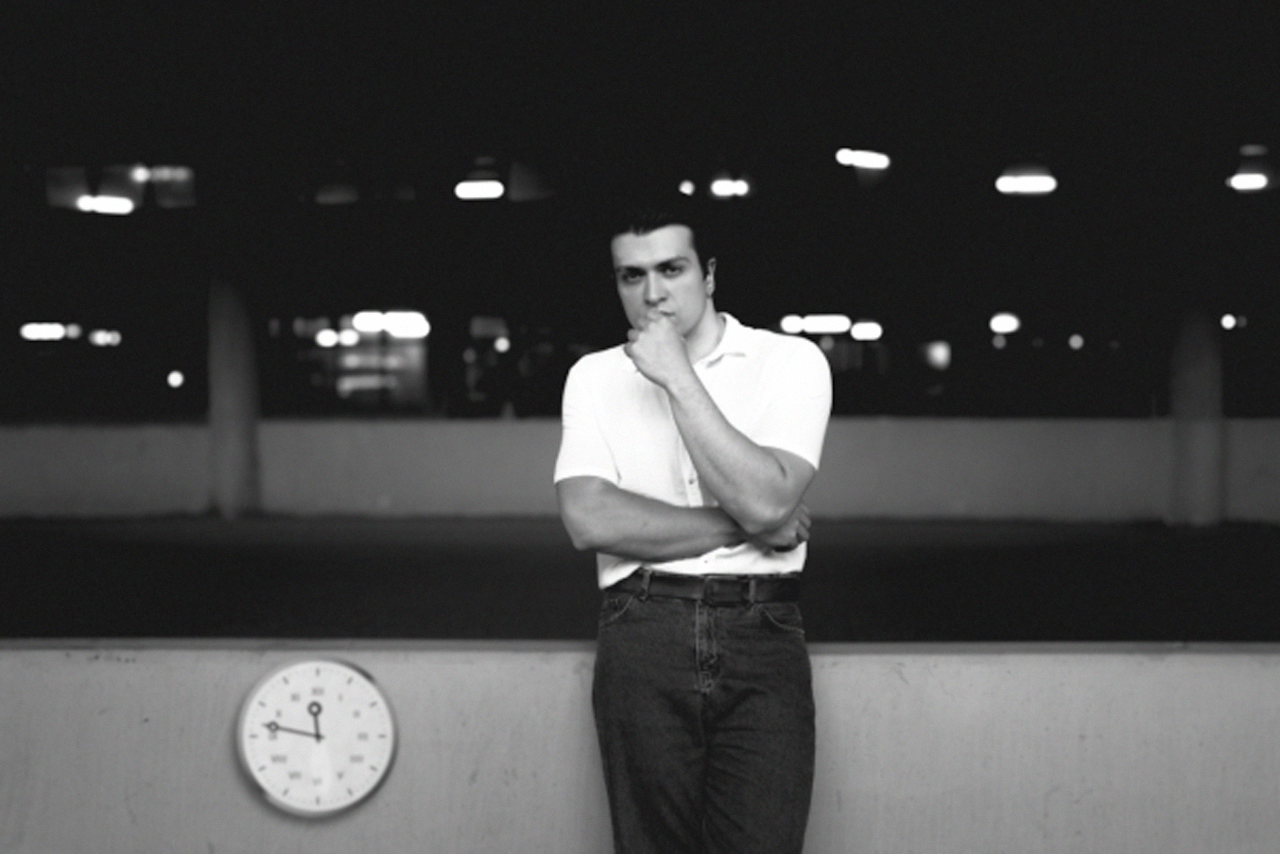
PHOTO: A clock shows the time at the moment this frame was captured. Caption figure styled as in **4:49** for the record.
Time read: **11:47**
